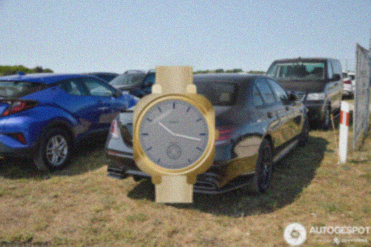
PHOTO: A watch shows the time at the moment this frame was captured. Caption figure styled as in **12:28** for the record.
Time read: **10:17**
